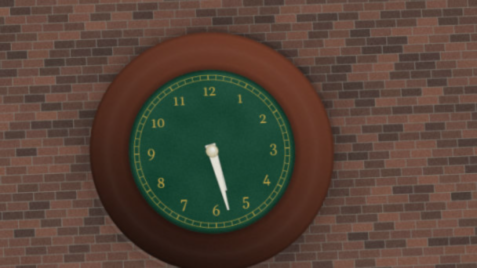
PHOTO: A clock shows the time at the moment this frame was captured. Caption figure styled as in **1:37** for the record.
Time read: **5:28**
